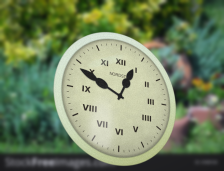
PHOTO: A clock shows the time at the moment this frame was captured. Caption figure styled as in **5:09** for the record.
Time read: **12:49**
